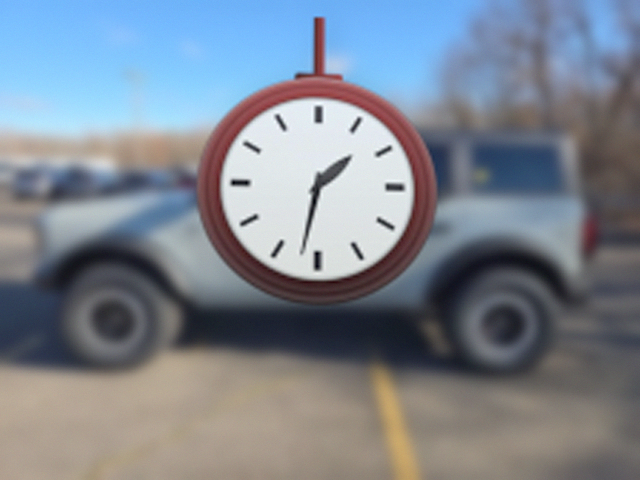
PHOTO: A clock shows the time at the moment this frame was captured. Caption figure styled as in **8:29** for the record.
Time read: **1:32**
